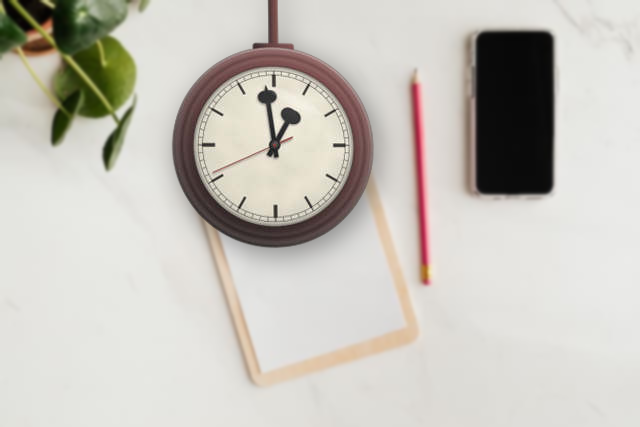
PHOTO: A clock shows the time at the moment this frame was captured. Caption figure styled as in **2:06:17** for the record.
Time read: **12:58:41**
